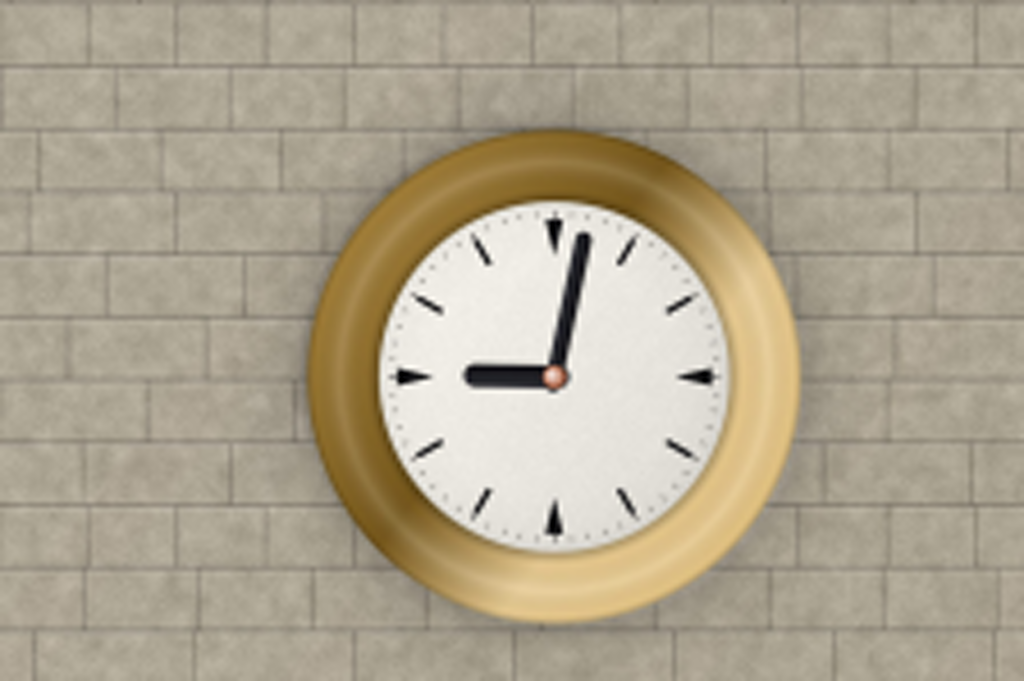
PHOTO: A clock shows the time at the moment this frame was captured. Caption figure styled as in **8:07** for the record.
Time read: **9:02**
